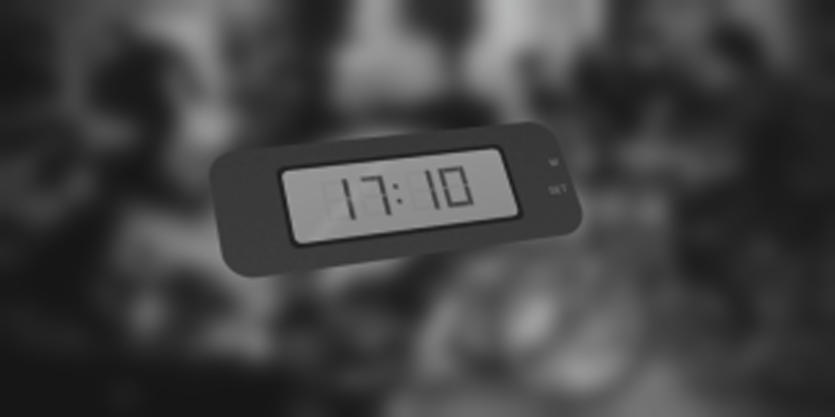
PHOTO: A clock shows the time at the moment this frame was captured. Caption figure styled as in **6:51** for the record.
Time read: **17:10**
